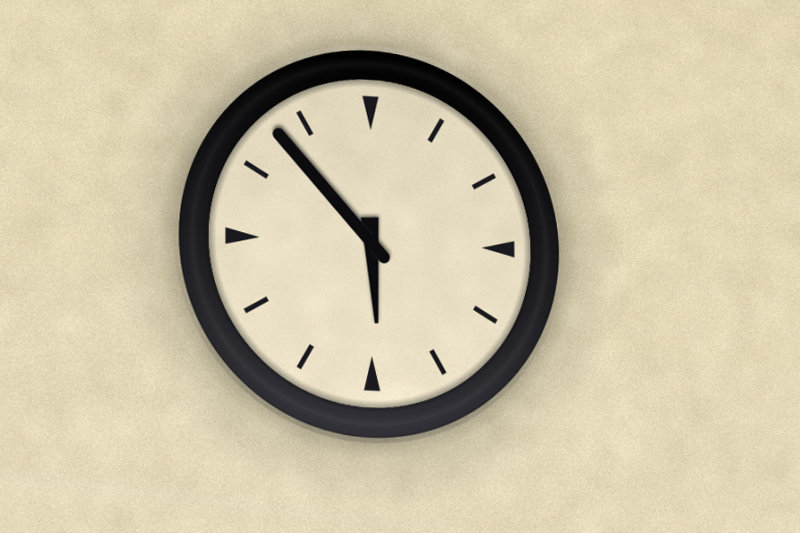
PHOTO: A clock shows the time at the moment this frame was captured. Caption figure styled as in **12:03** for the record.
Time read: **5:53**
